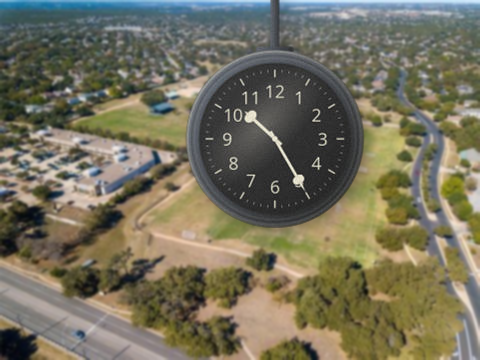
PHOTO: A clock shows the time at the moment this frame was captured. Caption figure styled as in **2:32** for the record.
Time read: **10:25**
